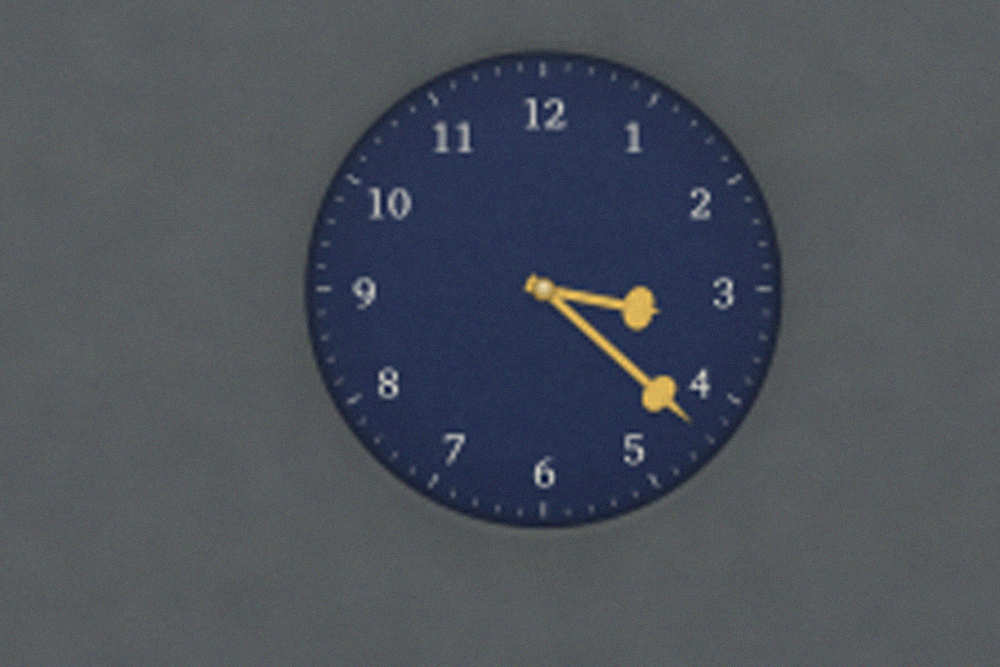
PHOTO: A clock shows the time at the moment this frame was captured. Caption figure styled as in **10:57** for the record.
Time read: **3:22**
